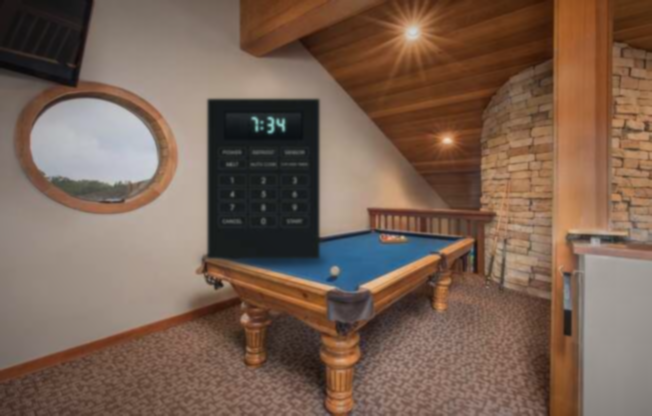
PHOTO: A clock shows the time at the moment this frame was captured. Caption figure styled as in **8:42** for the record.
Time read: **7:34**
